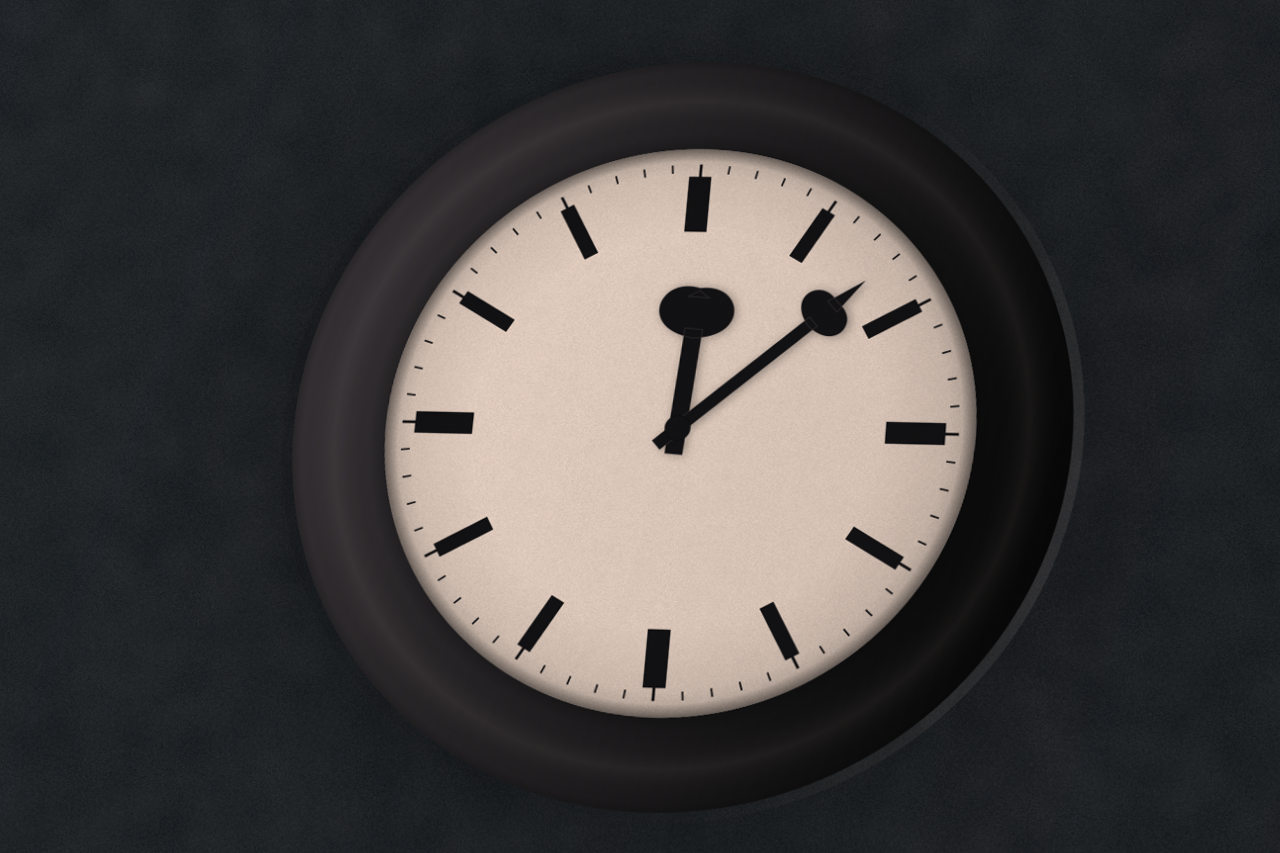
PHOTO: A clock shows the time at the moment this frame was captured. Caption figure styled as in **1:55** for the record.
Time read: **12:08**
